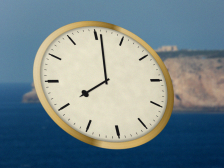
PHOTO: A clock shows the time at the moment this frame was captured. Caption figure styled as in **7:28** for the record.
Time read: **8:01**
